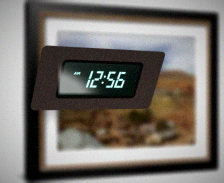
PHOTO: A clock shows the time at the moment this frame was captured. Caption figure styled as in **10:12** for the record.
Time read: **12:56**
